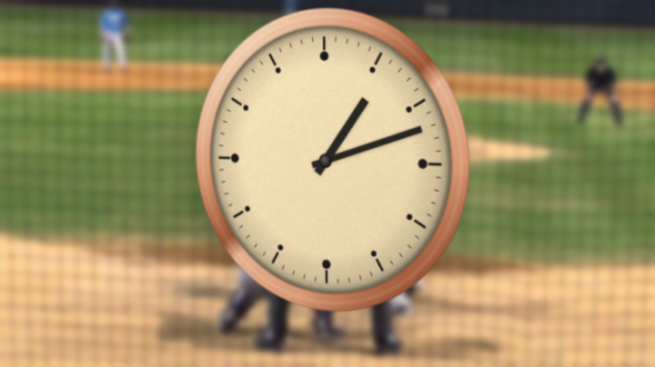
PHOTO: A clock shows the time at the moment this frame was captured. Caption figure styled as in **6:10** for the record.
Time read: **1:12**
